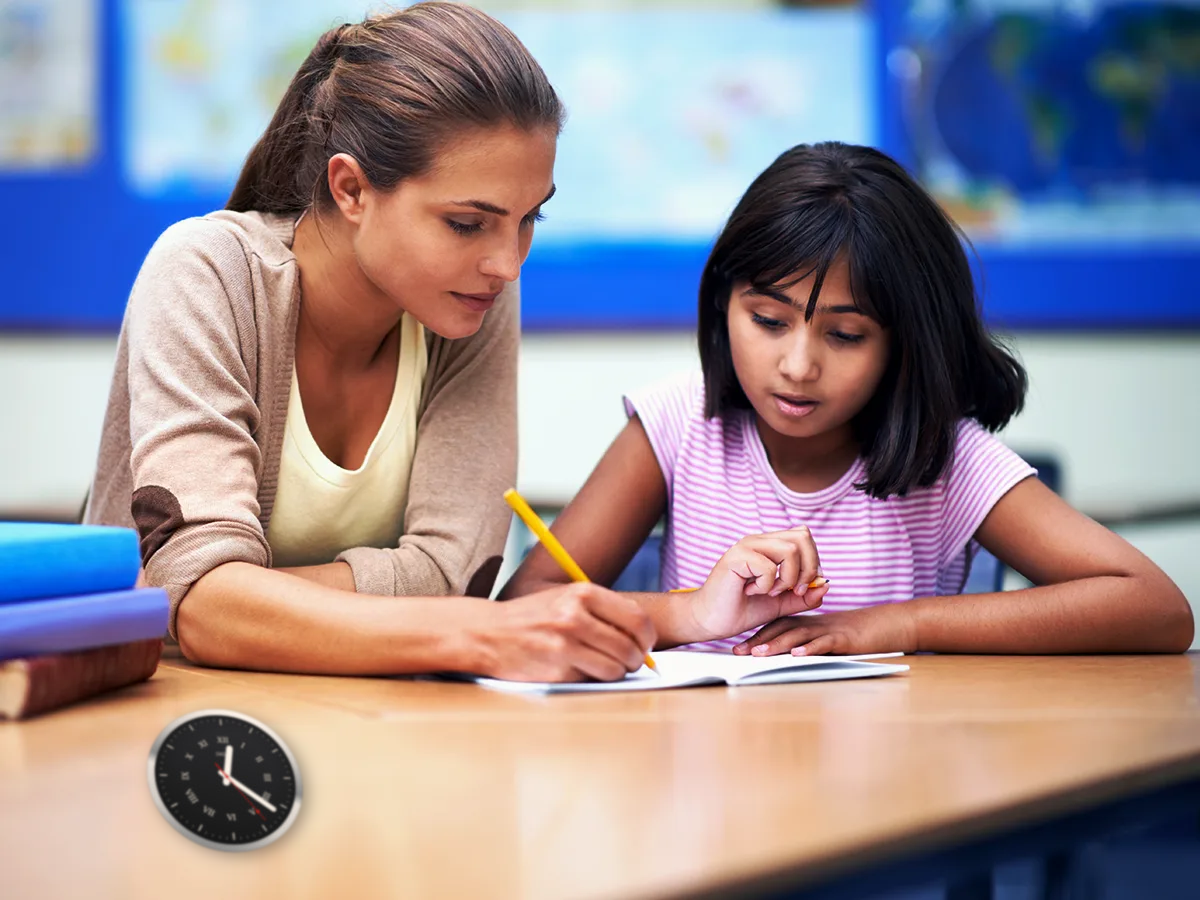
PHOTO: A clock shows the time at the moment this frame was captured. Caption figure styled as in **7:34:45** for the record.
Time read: **12:21:24**
